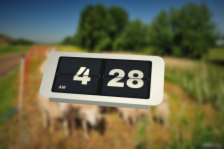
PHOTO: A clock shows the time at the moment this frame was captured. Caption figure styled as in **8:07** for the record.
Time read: **4:28**
